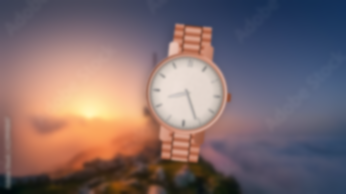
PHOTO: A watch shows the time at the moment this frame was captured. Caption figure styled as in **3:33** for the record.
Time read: **8:26**
